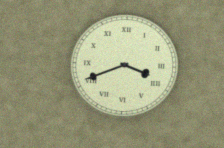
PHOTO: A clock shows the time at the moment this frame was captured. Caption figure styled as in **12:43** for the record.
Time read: **3:41**
